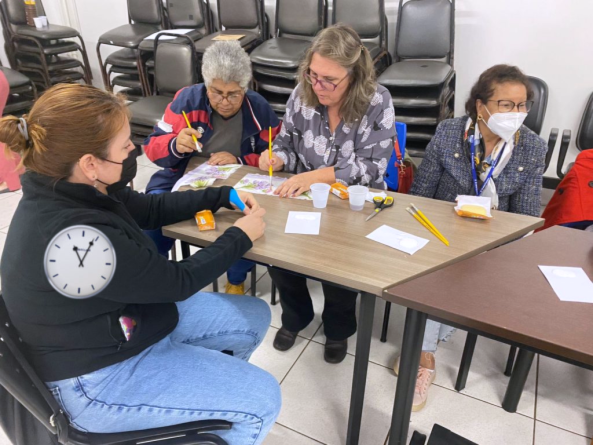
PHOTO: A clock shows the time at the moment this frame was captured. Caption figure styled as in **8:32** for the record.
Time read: **11:04**
